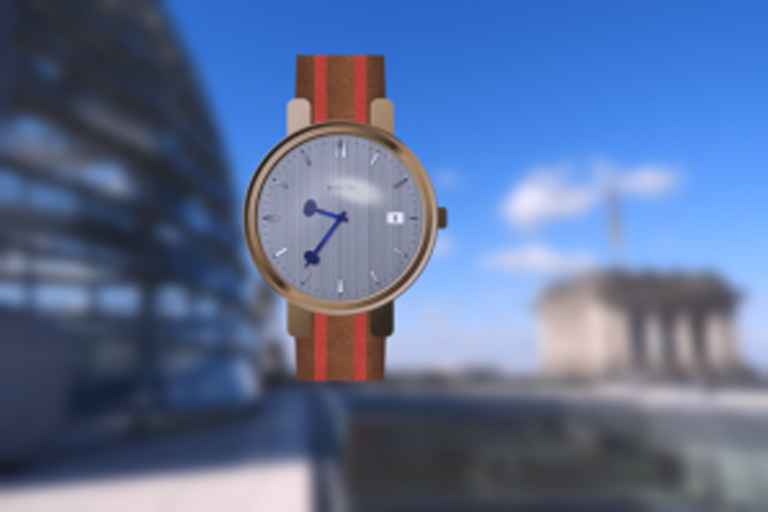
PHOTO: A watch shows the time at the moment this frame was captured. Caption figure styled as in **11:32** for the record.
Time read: **9:36**
